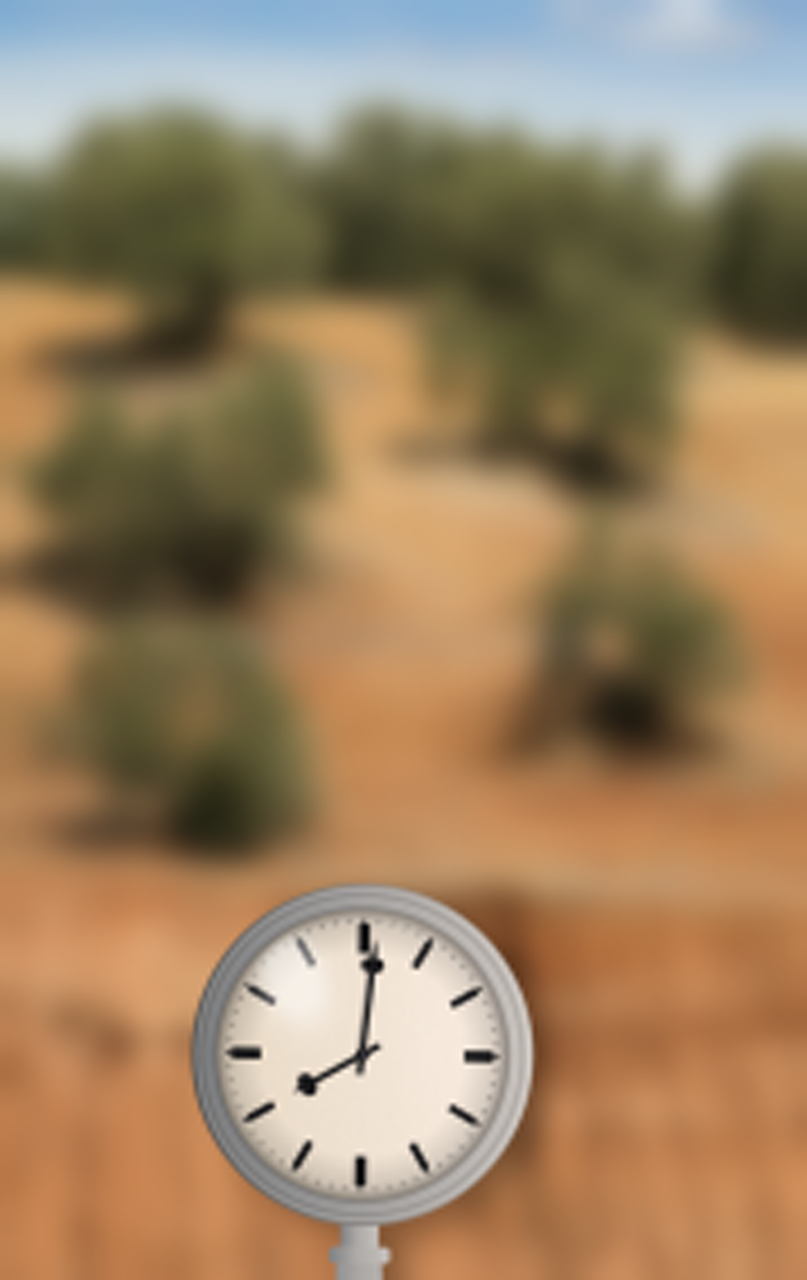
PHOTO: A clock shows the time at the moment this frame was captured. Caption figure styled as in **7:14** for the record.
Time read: **8:01**
